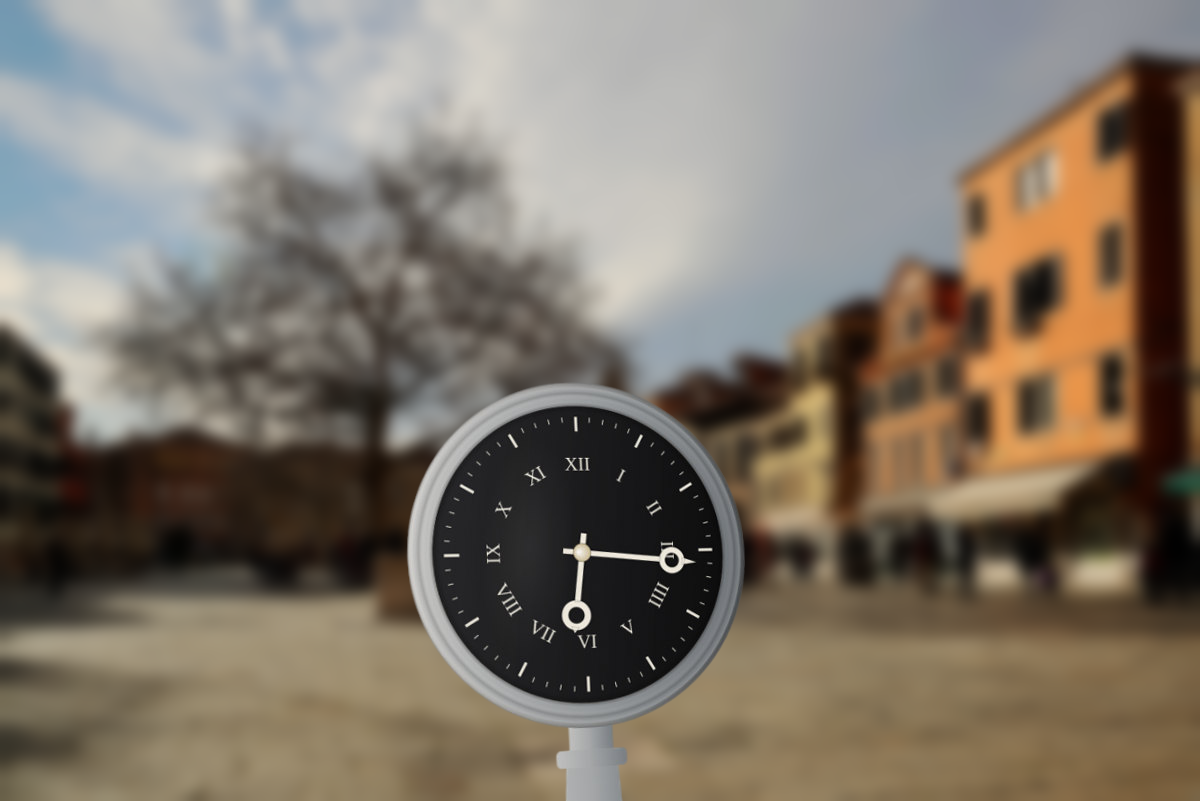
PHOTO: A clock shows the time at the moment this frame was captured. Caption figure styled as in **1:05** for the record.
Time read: **6:16**
